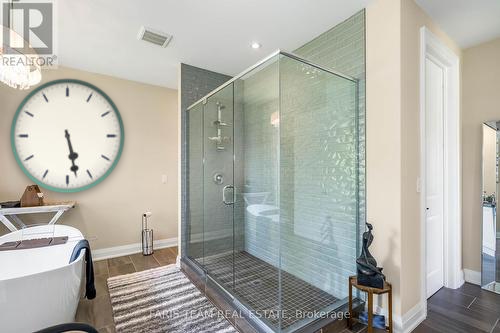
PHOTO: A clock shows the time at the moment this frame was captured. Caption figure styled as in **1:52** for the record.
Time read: **5:28**
